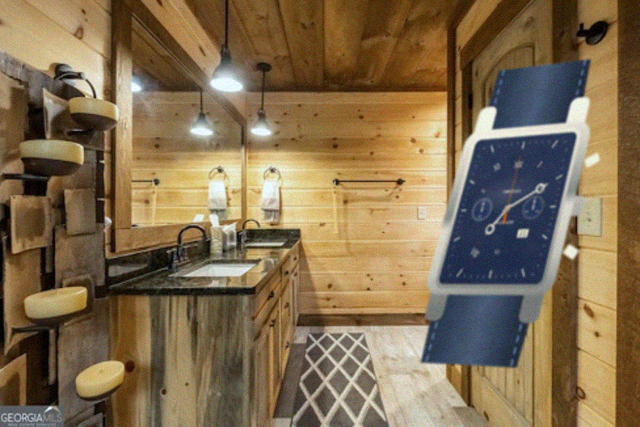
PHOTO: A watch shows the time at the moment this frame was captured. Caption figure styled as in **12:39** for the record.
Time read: **7:10**
